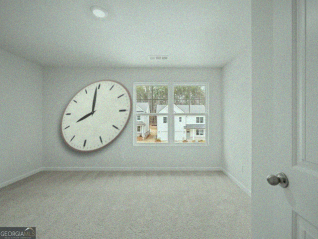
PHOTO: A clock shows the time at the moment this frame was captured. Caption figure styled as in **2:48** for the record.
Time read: **7:59**
